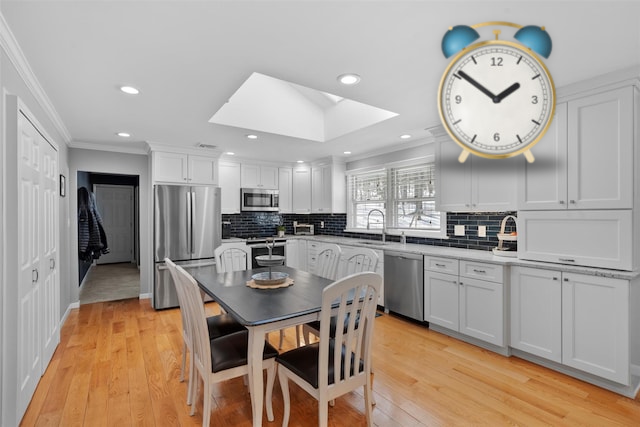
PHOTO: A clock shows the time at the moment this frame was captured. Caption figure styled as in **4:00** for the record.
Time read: **1:51**
